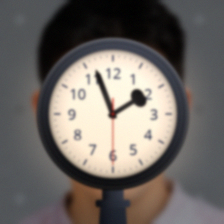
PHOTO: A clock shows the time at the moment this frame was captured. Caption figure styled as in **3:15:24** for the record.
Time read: **1:56:30**
